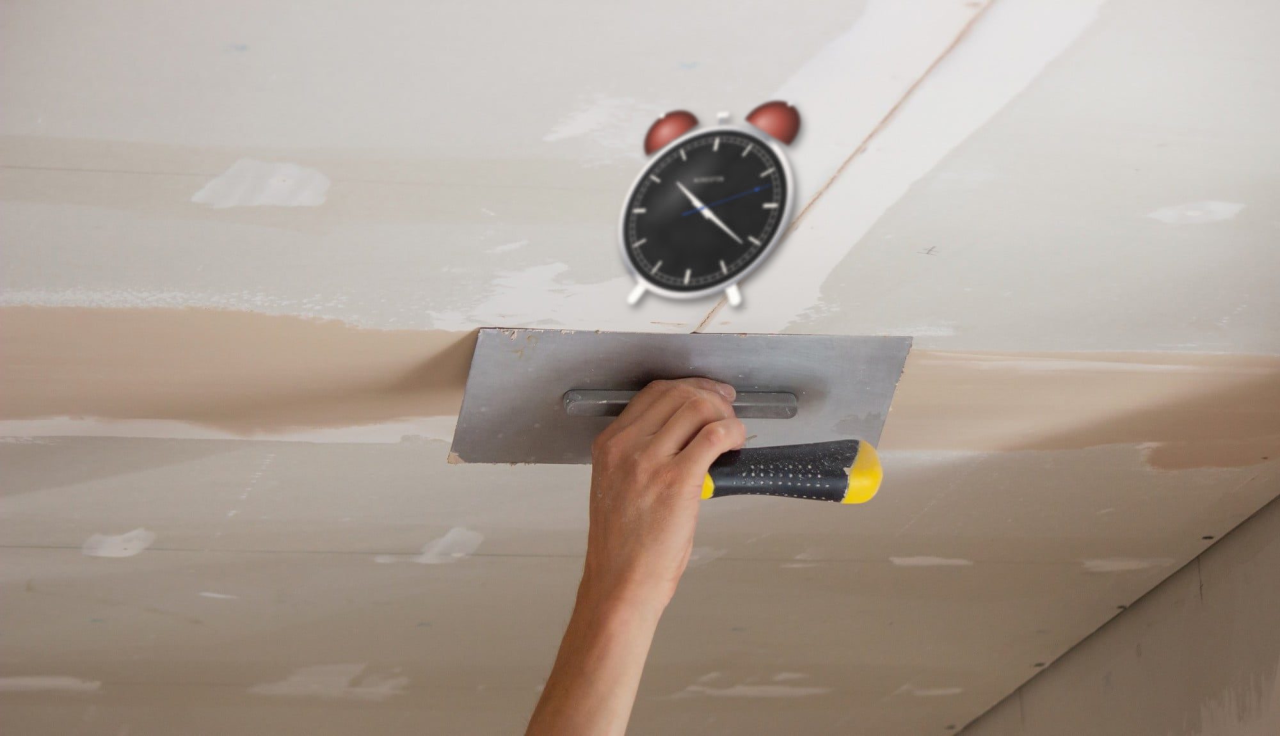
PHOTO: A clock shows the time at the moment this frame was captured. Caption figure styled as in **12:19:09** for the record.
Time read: **10:21:12**
